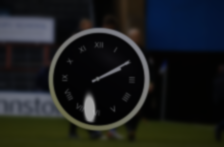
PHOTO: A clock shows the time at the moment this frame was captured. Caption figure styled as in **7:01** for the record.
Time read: **2:10**
